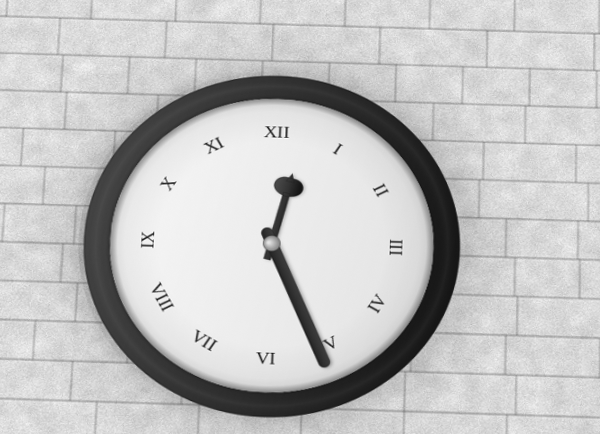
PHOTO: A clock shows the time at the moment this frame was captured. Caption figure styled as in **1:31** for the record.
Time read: **12:26**
